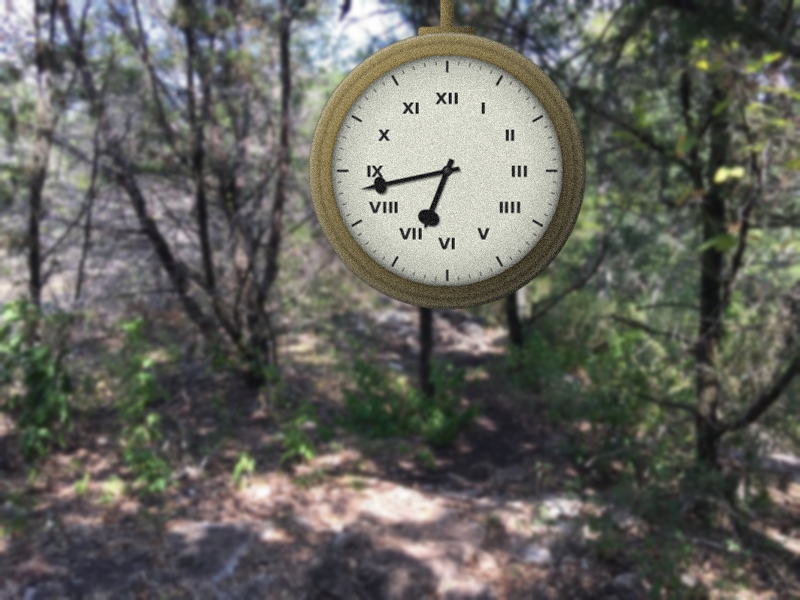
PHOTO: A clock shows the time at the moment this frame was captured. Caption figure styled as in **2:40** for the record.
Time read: **6:43**
